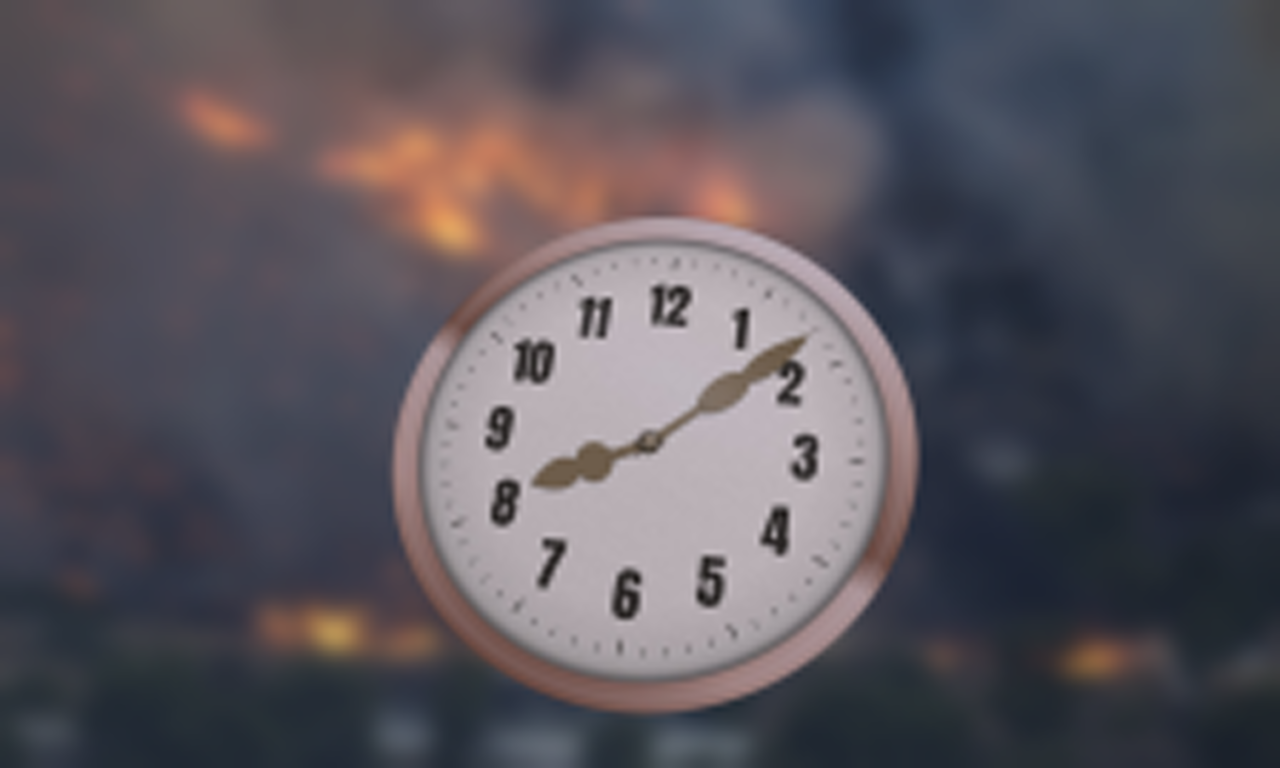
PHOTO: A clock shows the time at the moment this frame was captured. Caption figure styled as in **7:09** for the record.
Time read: **8:08**
